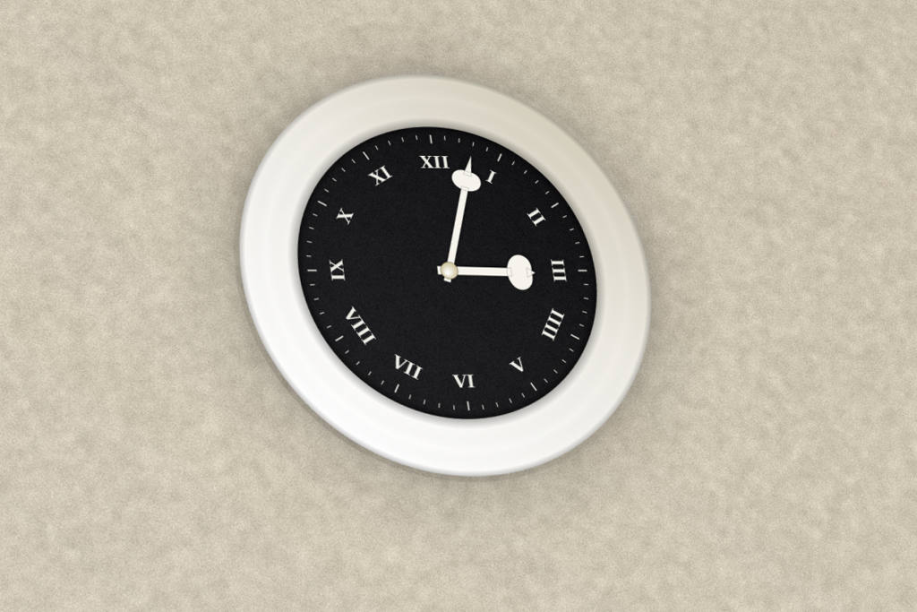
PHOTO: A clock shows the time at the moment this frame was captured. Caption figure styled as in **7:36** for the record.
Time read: **3:03**
